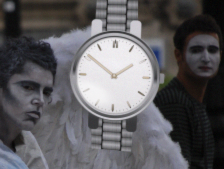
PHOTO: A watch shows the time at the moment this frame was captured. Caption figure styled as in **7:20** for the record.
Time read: **1:51**
